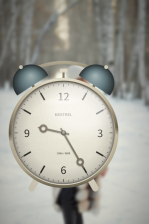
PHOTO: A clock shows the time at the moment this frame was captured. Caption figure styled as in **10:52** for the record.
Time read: **9:25**
